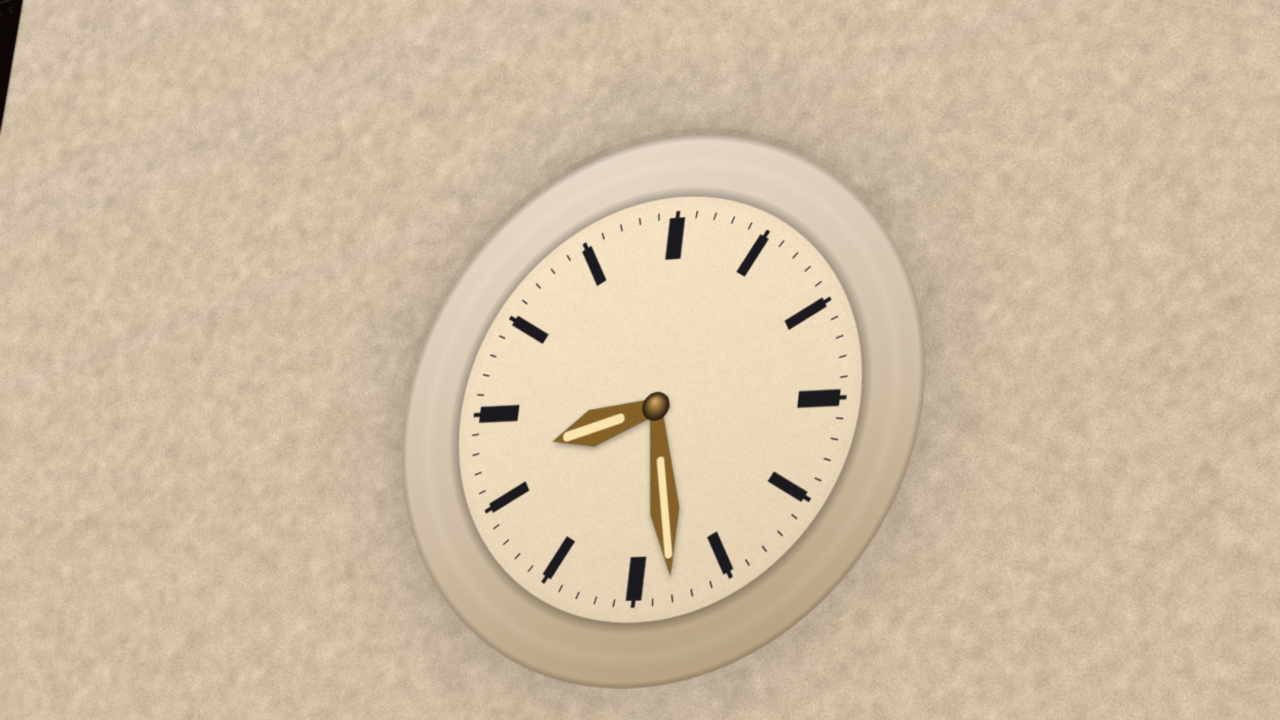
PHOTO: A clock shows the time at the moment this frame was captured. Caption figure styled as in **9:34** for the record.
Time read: **8:28**
